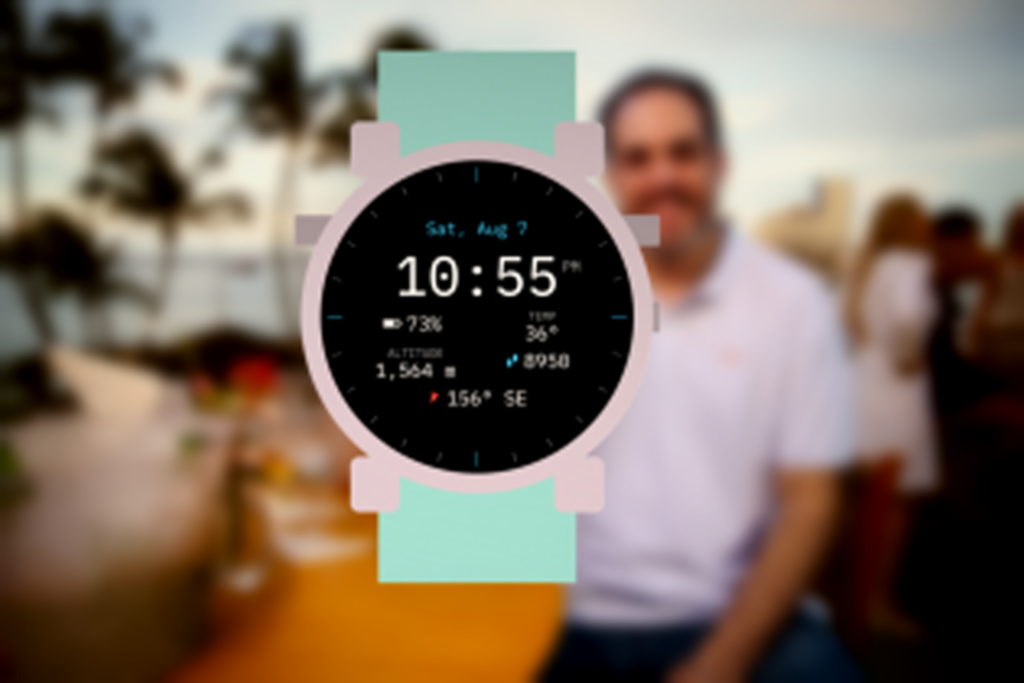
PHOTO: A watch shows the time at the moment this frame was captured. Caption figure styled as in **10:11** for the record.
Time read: **10:55**
